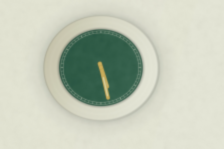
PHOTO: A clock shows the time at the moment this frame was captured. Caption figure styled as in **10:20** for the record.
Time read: **5:28**
